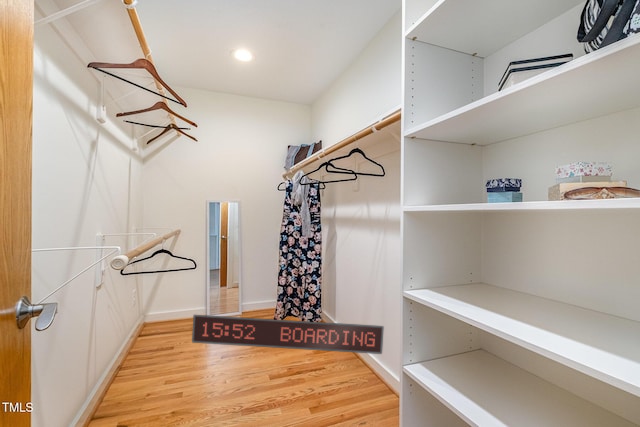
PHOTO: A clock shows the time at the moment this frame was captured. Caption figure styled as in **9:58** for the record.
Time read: **15:52**
